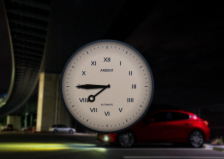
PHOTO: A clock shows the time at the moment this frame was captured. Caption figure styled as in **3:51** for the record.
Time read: **7:45**
